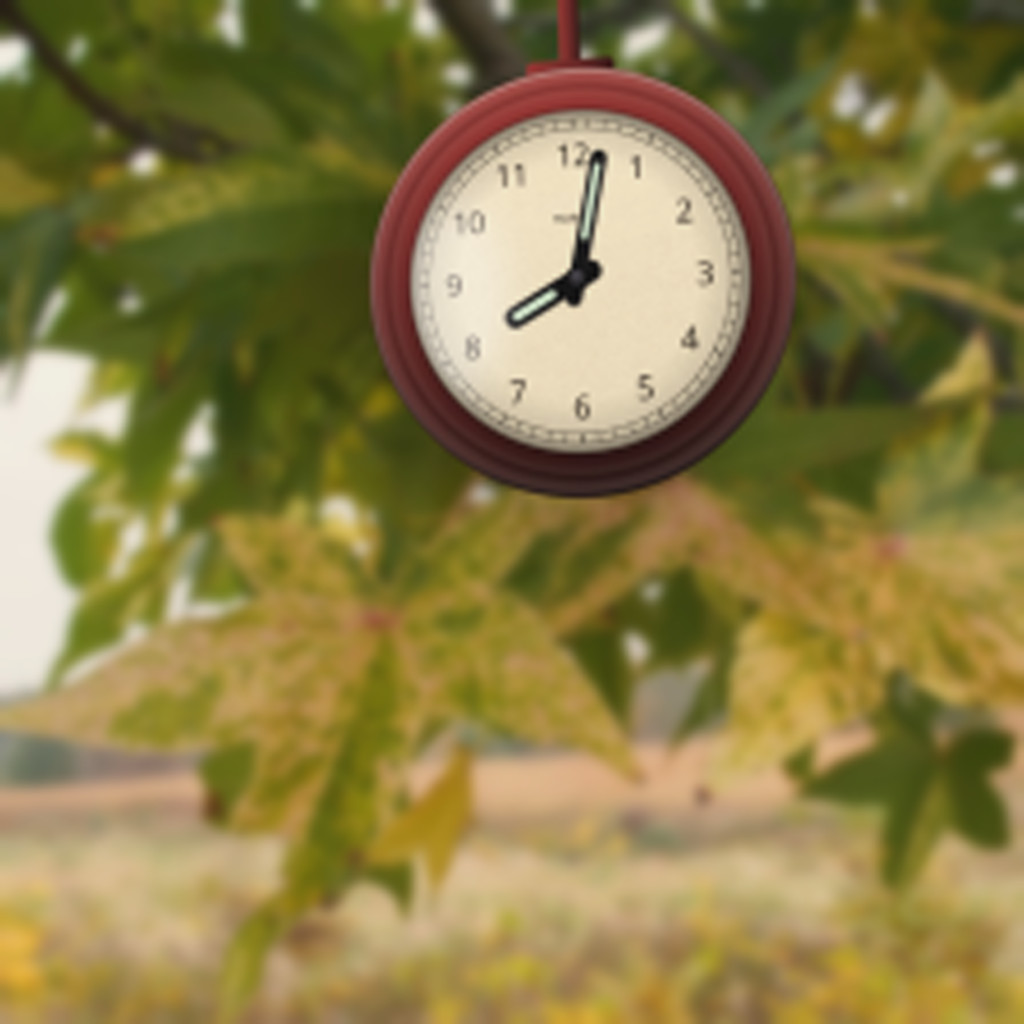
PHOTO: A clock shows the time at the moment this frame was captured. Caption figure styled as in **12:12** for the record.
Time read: **8:02**
